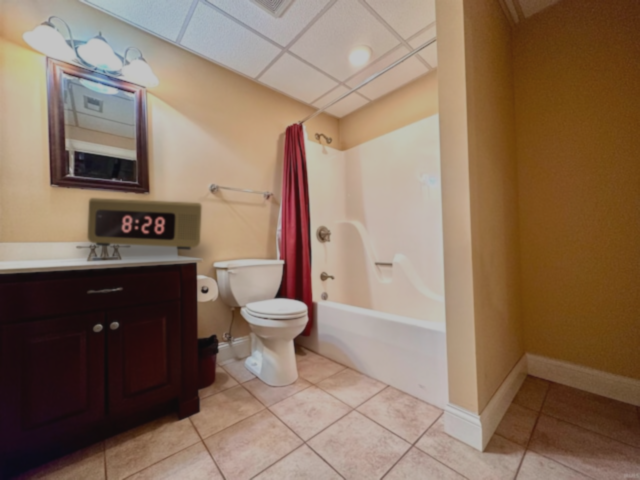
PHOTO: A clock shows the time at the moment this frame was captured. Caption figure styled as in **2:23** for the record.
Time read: **8:28**
